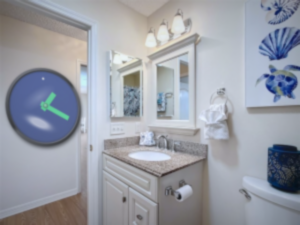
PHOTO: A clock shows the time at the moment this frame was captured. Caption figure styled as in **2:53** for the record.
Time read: **1:20**
